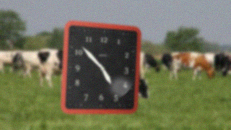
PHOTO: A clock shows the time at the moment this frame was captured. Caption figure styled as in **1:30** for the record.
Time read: **4:52**
